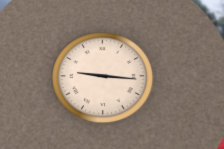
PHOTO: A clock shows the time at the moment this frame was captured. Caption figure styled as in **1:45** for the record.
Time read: **9:16**
